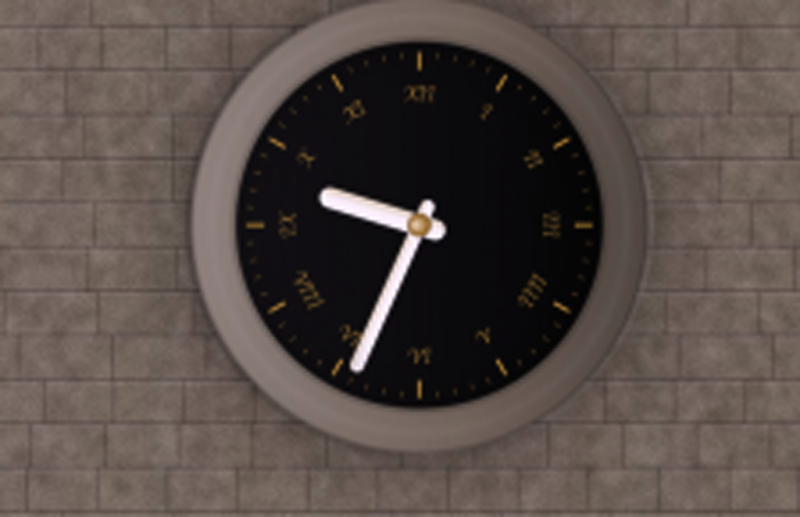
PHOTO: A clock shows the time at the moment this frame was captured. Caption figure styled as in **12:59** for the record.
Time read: **9:34**
